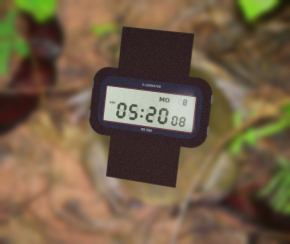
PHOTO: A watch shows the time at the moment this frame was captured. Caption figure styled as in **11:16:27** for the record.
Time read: **5:20:08**
